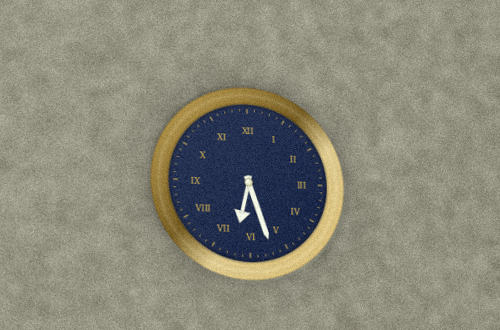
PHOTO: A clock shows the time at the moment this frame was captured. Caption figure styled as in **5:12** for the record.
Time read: **6:27**
